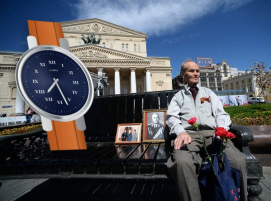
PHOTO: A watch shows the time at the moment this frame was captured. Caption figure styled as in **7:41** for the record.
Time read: **7:27**
